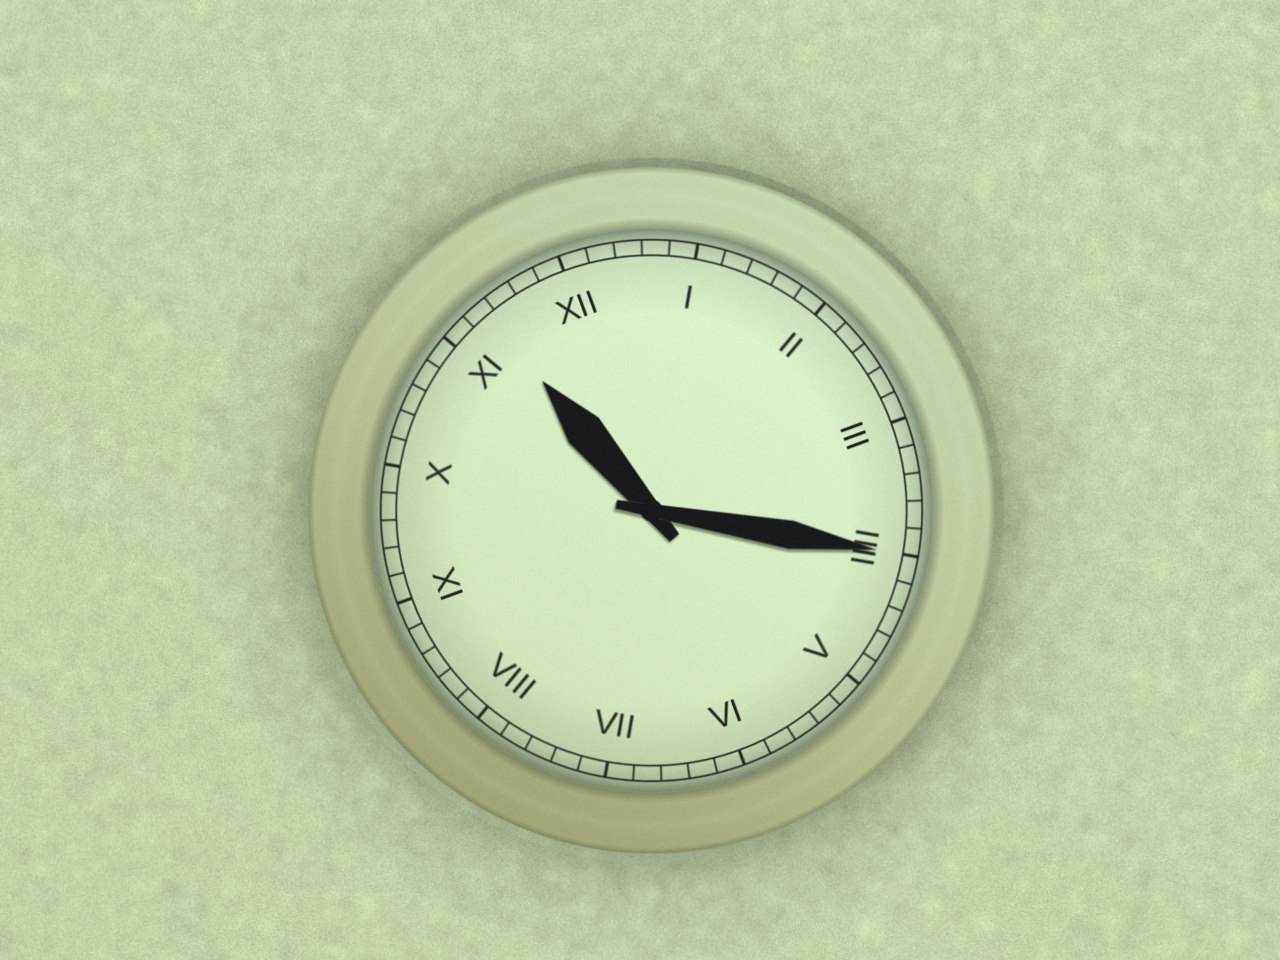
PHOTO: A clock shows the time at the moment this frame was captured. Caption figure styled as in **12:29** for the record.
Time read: **11:20**
